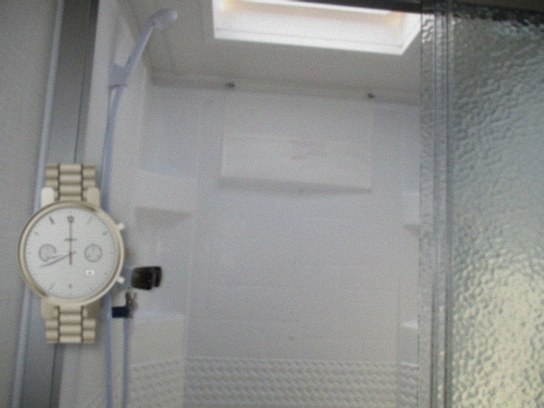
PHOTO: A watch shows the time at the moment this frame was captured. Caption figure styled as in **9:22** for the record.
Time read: **8:41**
